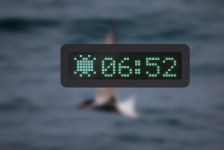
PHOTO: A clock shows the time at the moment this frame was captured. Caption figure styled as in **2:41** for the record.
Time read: **6:52**
